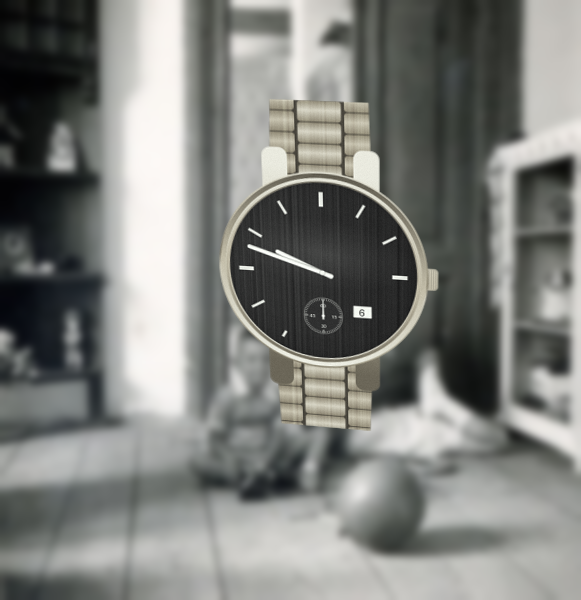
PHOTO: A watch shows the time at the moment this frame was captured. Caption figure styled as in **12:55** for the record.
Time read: **9:48**
